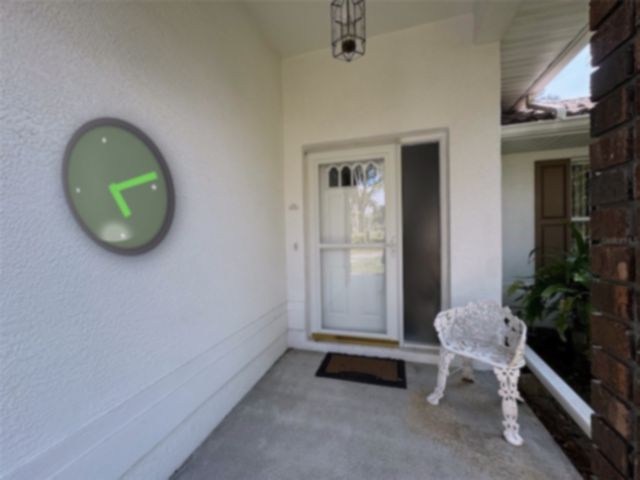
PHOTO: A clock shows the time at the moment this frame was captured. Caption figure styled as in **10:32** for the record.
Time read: **5:13**
